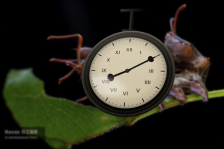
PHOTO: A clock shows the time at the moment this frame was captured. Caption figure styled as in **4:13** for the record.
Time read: **8:10**
